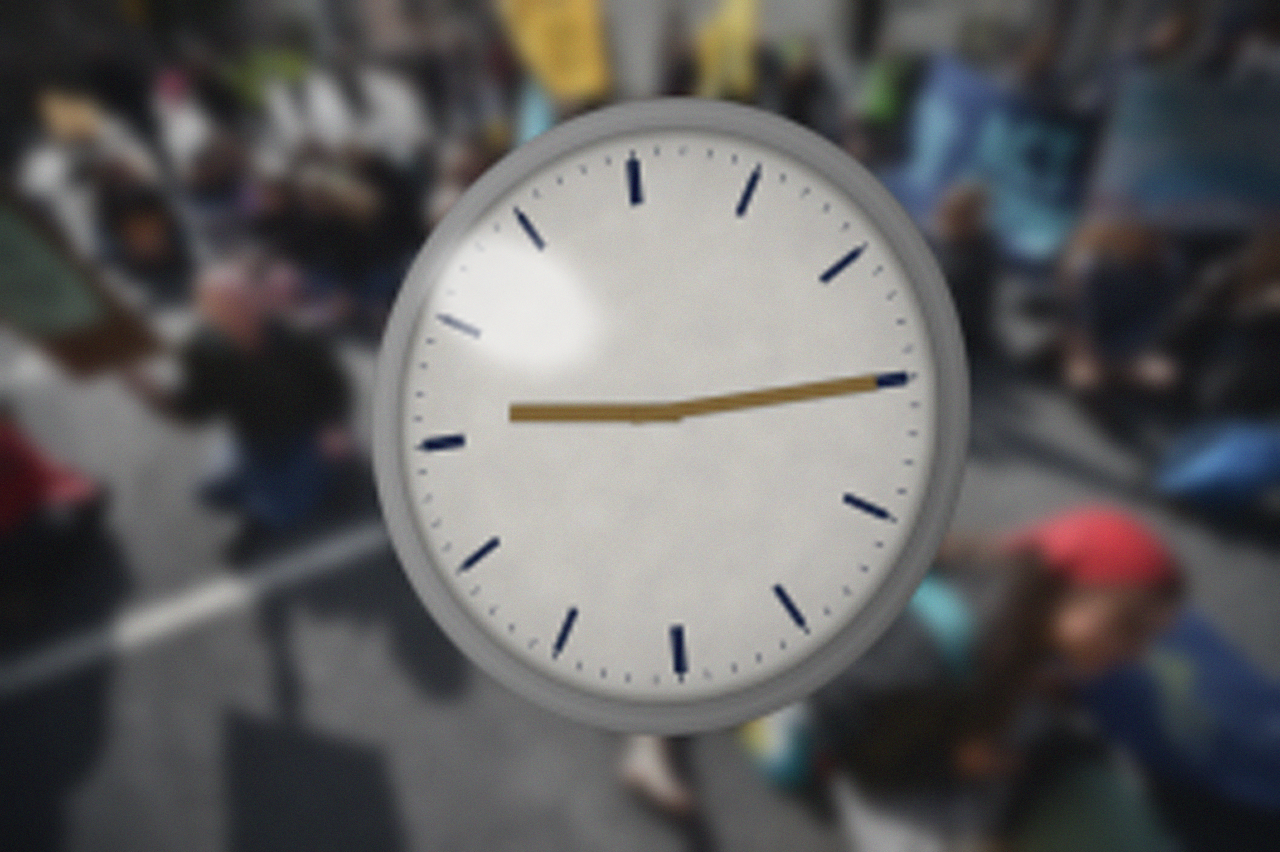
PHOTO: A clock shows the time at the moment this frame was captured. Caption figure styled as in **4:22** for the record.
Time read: **9:15**
